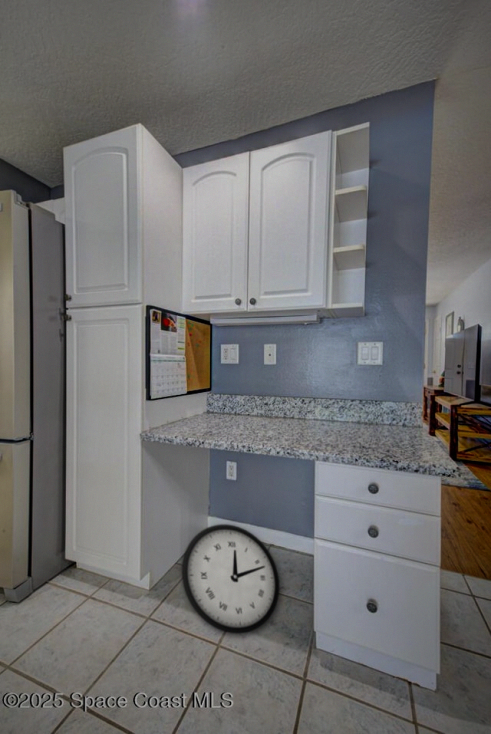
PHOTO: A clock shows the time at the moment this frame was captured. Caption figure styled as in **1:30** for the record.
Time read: **12:12**
